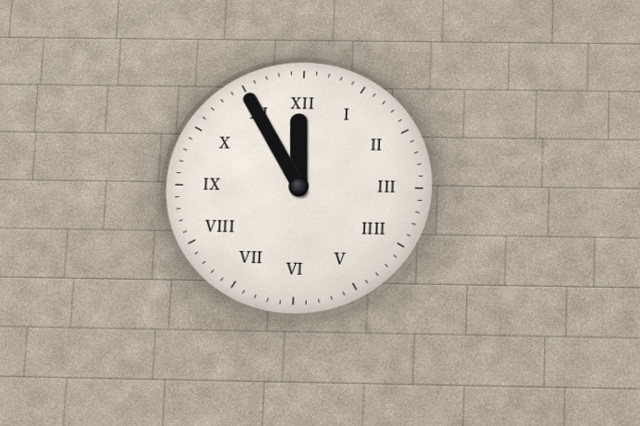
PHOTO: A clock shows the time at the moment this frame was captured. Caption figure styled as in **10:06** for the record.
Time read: **11:55**
